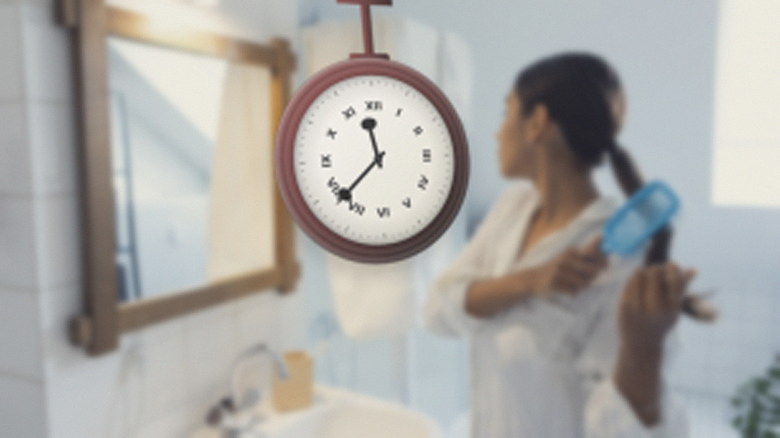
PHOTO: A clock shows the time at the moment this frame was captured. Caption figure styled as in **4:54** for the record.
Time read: **11:38**
